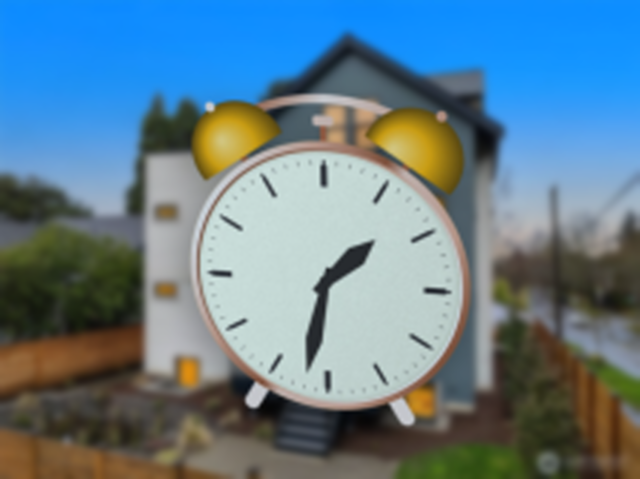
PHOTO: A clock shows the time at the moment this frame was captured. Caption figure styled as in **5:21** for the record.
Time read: **1:32**
